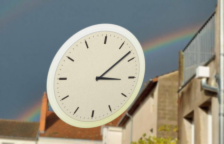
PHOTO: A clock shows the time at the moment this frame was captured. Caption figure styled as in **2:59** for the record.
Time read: **3:08**
